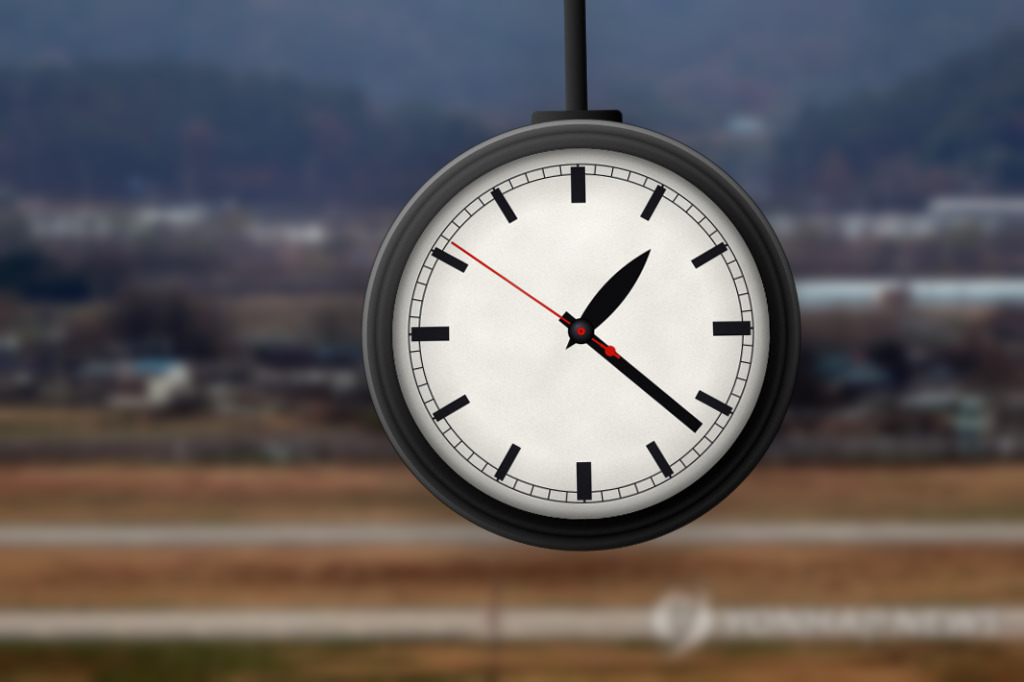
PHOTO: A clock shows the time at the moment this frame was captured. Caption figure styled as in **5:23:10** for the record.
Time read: **1:21:51**
